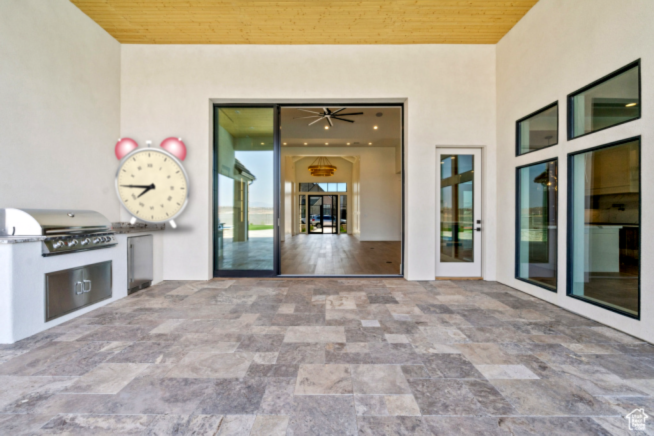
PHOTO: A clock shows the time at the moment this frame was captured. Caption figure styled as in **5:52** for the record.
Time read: **7:45**
